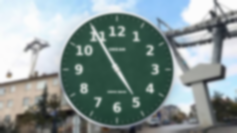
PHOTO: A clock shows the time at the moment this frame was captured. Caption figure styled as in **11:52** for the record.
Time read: **4:55**
